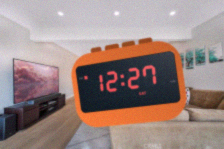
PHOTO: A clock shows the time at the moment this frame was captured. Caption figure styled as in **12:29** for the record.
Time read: **12:27**
